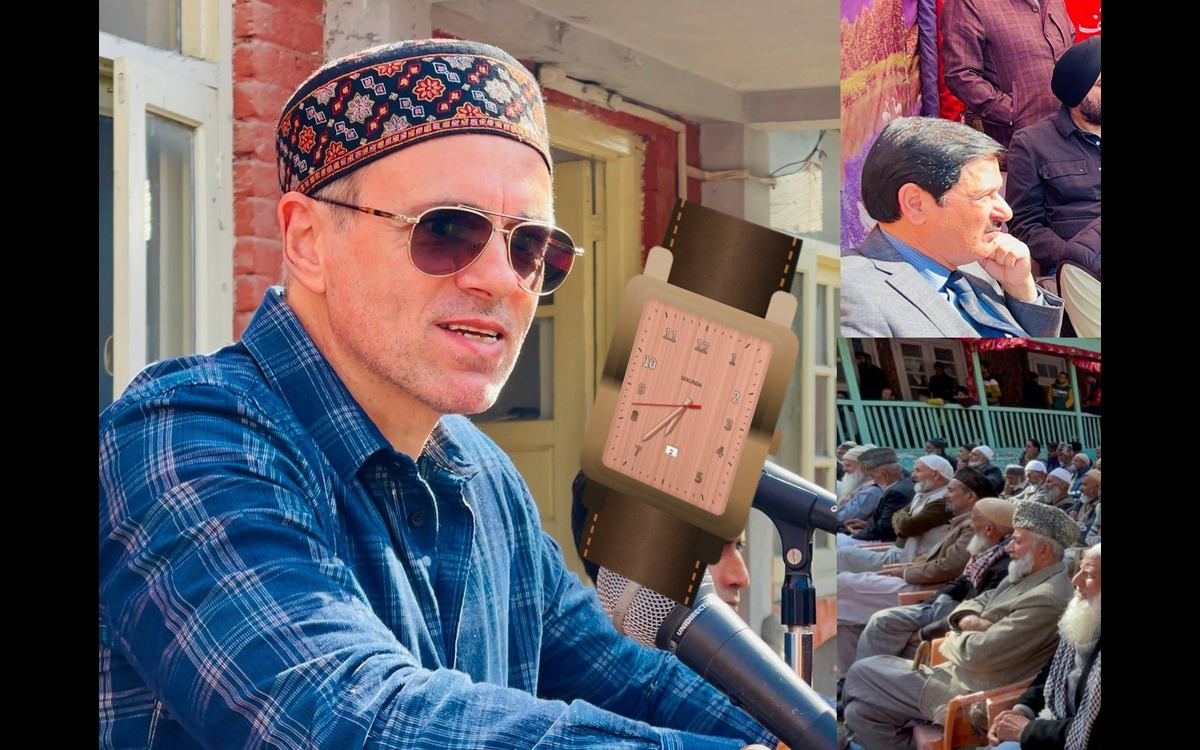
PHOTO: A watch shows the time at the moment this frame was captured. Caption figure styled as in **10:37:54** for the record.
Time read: **6:35:42**
